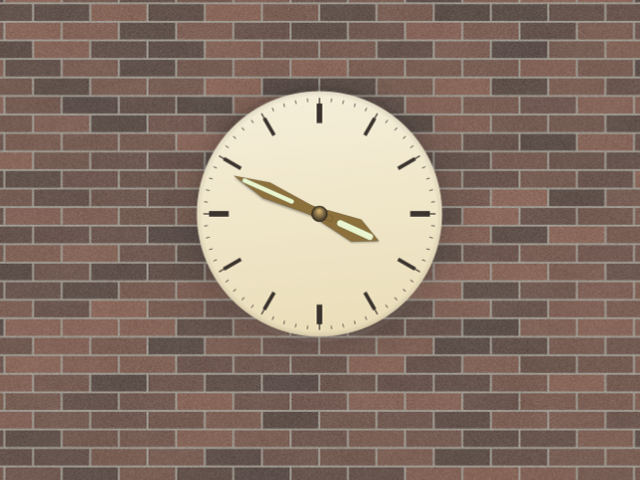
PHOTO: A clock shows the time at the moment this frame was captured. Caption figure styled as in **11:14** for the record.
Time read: **3:49**
